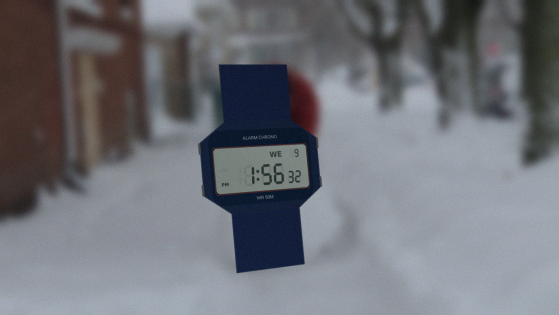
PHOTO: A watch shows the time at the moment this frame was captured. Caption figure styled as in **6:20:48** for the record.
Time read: **1:56:32**
